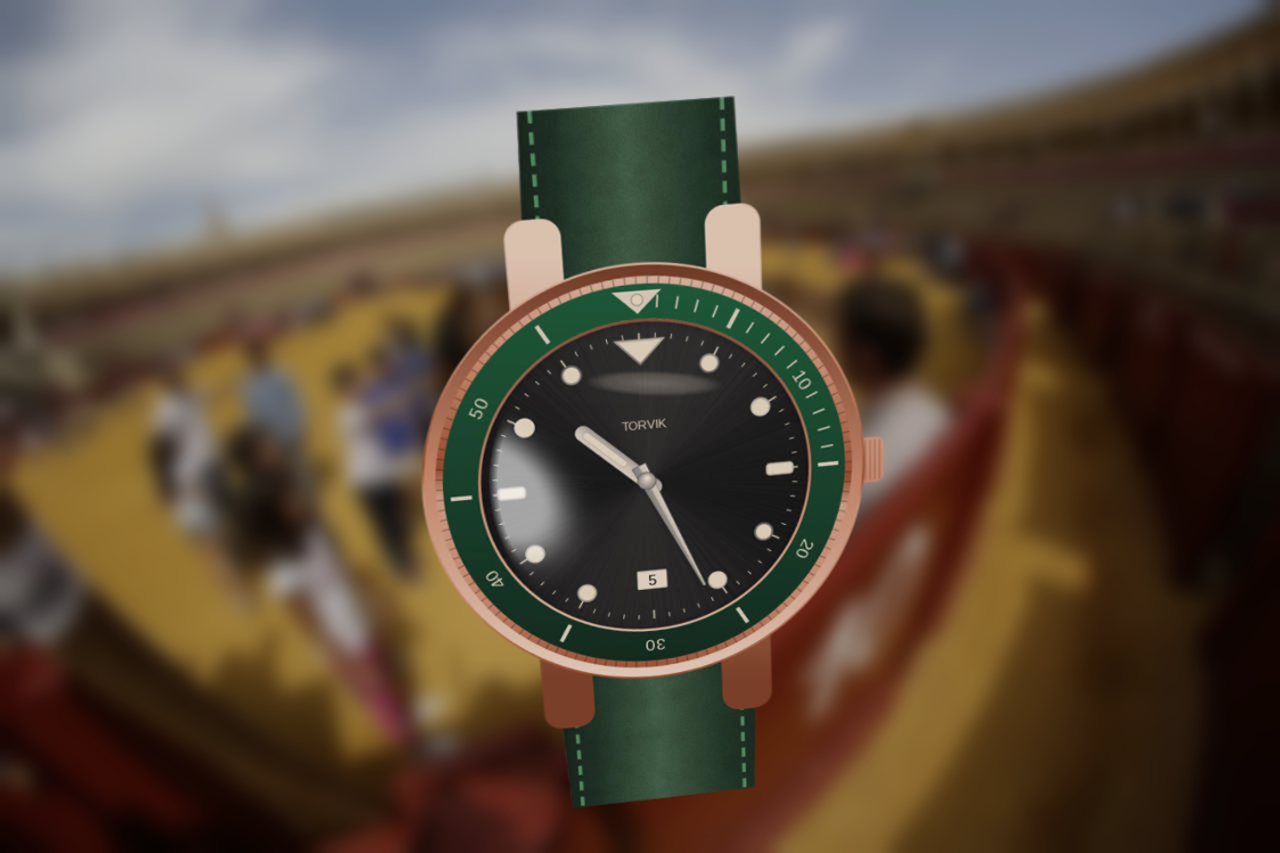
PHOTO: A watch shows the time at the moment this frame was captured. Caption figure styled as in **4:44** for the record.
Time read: **10:26**
